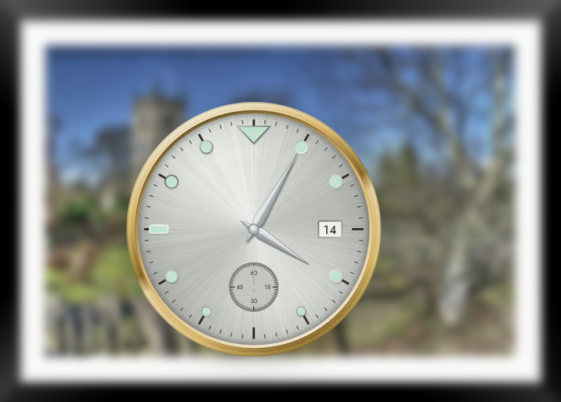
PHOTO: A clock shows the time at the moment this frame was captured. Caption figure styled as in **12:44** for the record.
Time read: **4:05**
